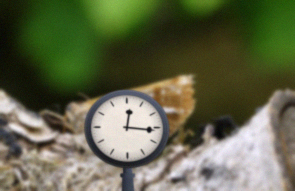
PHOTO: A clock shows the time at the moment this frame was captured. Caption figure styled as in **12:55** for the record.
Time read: **12:16**
